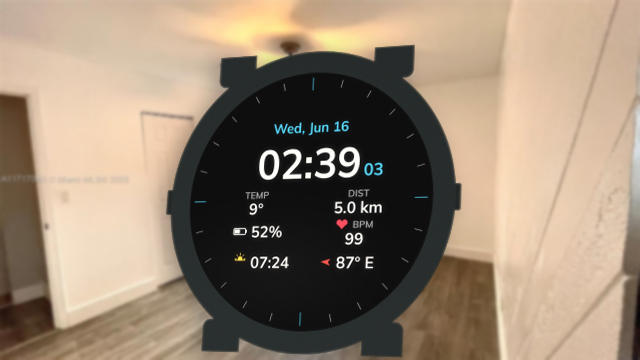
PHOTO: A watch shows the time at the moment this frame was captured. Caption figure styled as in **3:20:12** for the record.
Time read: **2:39:03**
